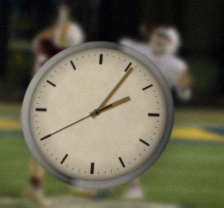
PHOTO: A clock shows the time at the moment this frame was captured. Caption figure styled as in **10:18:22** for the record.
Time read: **2:05:40**
